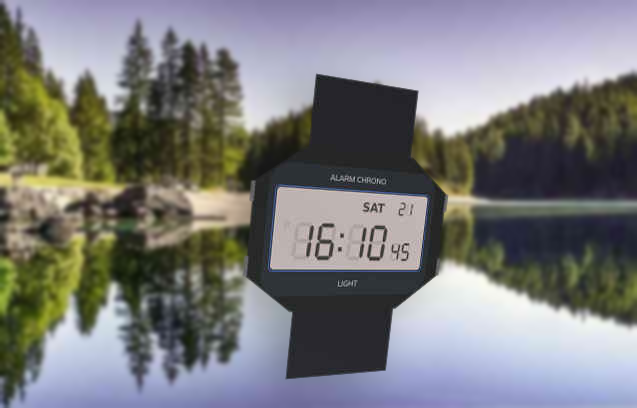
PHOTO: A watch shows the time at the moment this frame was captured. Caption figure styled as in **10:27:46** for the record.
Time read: **16:10:45**
